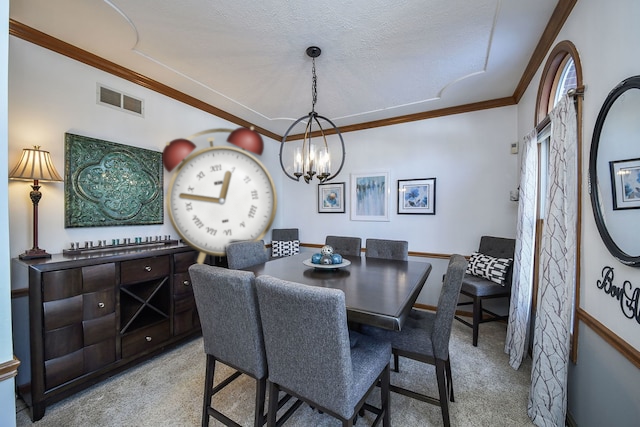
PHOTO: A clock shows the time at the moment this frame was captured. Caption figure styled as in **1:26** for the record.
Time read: **12:48**
